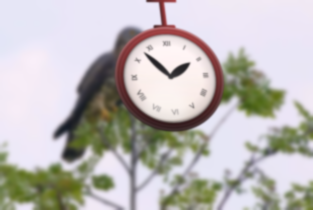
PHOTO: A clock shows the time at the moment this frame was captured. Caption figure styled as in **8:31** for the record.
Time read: **1:53**
